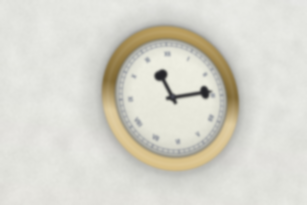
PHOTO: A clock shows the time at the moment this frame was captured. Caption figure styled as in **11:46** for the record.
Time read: **11:14**
